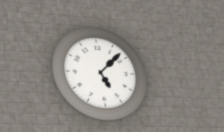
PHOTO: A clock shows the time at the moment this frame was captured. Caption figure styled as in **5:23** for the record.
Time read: **5:08**
